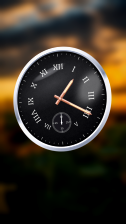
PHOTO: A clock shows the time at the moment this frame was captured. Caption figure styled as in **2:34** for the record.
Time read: **1:20**
